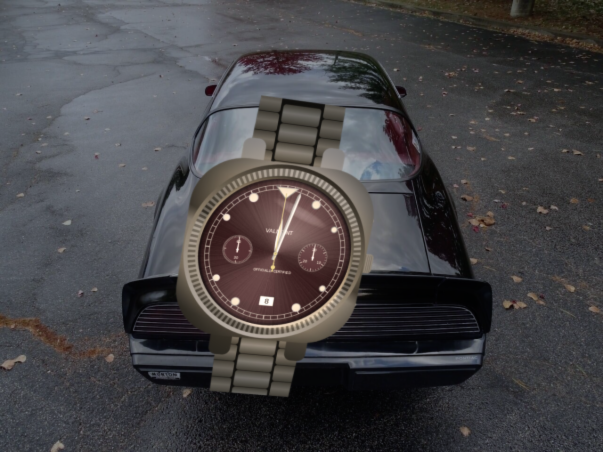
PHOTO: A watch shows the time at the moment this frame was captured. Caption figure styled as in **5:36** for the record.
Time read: **12:02**
